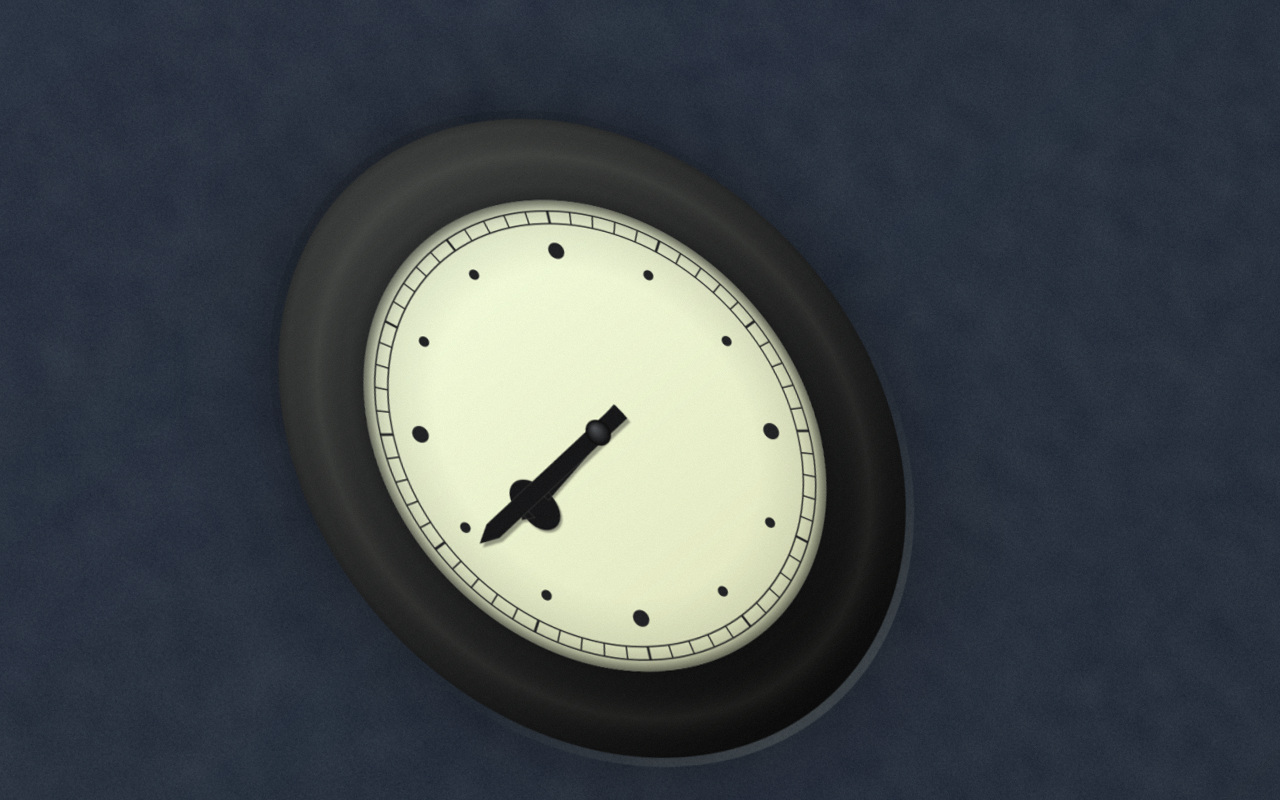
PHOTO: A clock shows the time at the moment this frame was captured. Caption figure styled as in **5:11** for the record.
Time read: **7:39**
